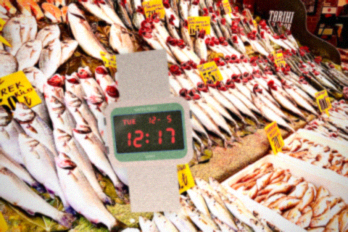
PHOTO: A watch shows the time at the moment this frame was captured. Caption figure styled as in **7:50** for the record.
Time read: **12:17**
